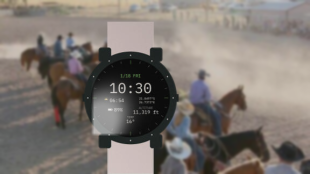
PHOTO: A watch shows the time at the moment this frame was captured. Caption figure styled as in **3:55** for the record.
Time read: **10:30**
